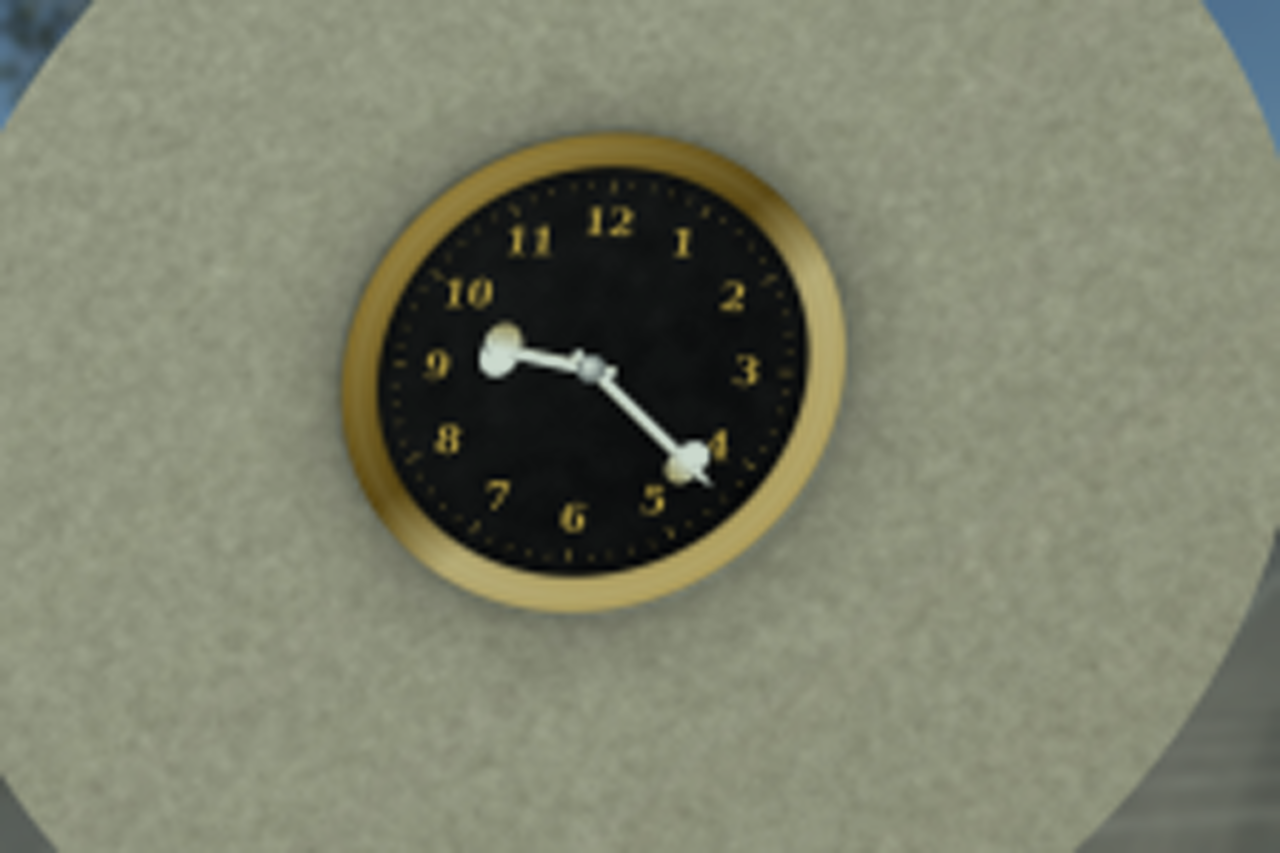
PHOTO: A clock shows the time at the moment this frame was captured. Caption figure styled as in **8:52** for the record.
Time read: **9:22**
